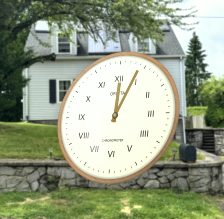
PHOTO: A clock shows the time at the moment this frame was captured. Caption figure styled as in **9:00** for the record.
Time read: **12:04**
